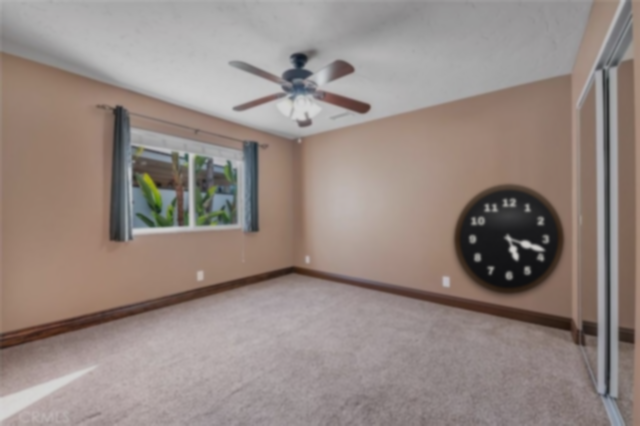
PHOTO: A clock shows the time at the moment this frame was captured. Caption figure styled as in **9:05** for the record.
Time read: **5:18**
